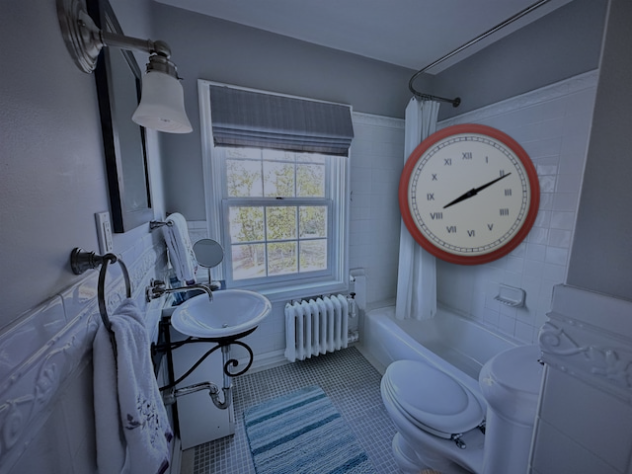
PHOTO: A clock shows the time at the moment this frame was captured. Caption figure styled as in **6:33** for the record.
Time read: **8:11**
